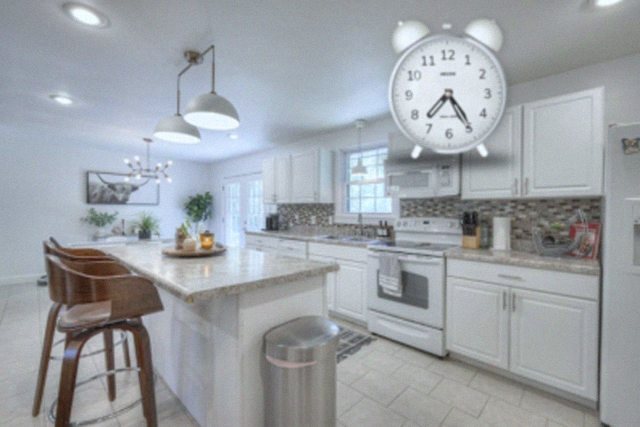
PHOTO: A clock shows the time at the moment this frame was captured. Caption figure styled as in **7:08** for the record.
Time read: **7:25**
